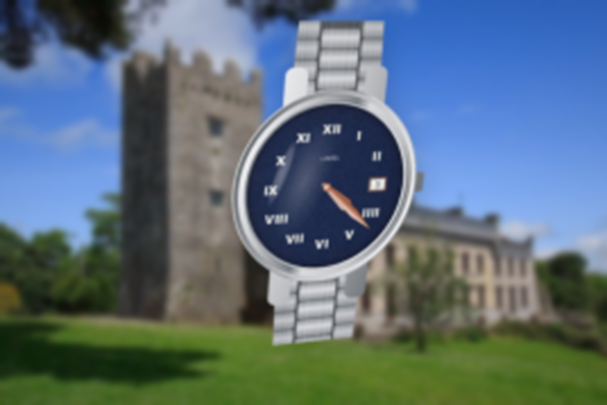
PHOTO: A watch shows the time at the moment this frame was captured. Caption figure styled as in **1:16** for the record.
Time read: **4:22**
